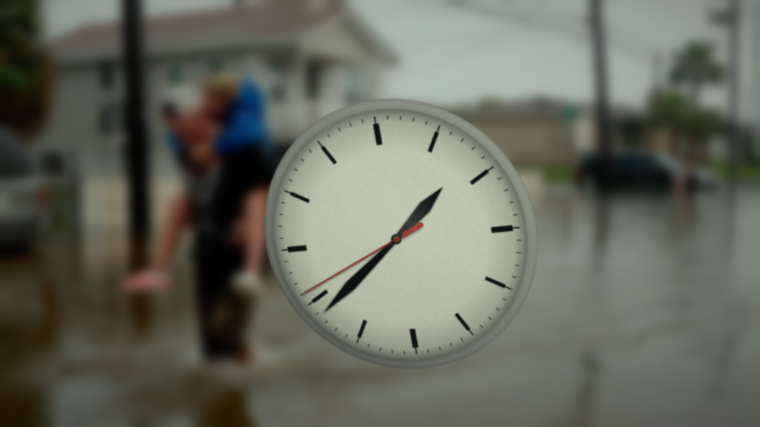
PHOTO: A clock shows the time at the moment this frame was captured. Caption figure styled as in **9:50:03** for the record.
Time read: **1:38:41**
